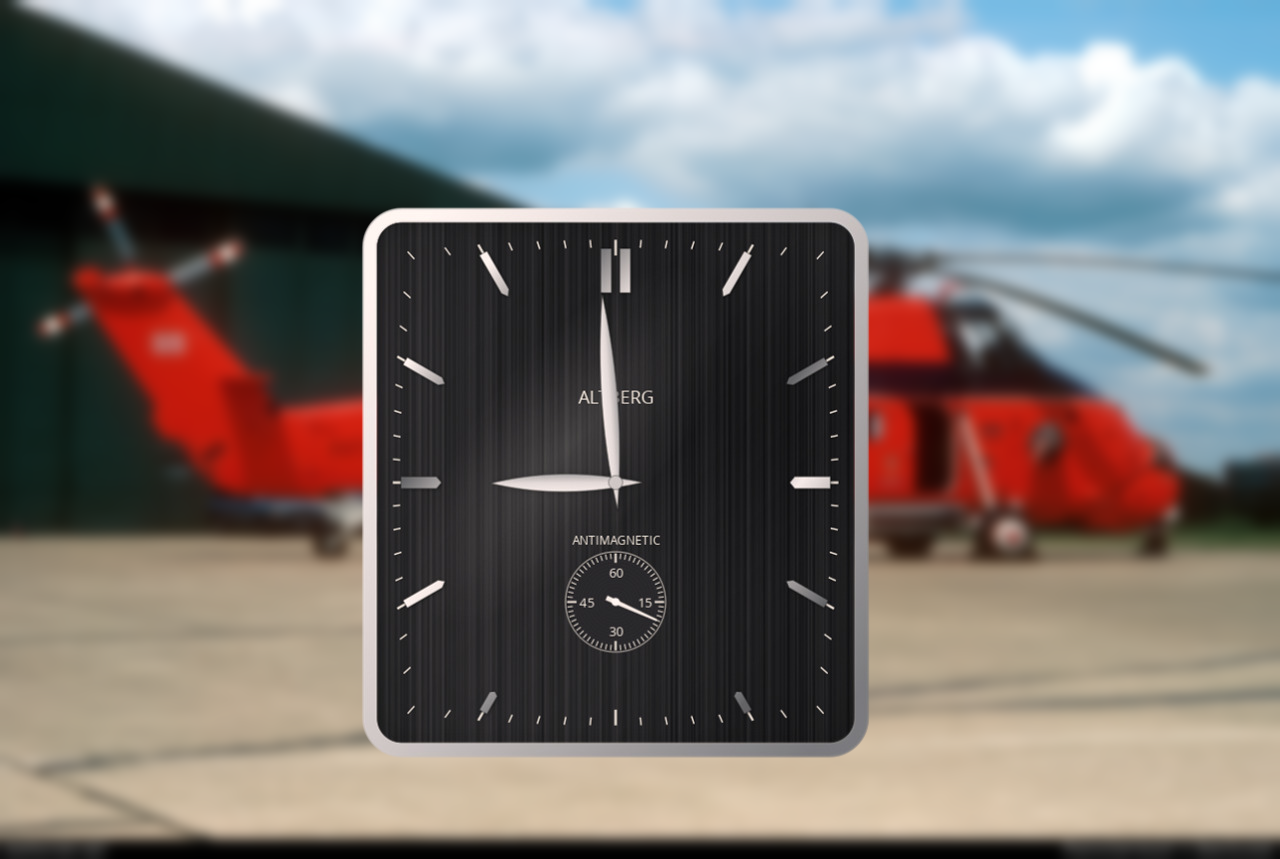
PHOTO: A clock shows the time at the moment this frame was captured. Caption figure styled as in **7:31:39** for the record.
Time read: **8:59:19**
